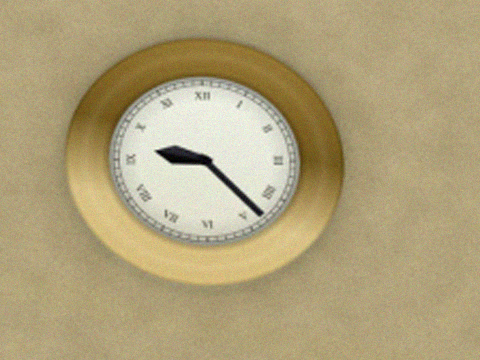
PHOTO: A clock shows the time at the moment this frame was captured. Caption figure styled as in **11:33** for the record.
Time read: **9:23**
